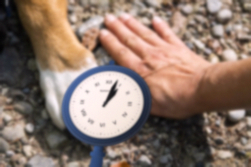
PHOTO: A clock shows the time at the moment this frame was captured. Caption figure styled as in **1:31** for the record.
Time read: **1:03**
